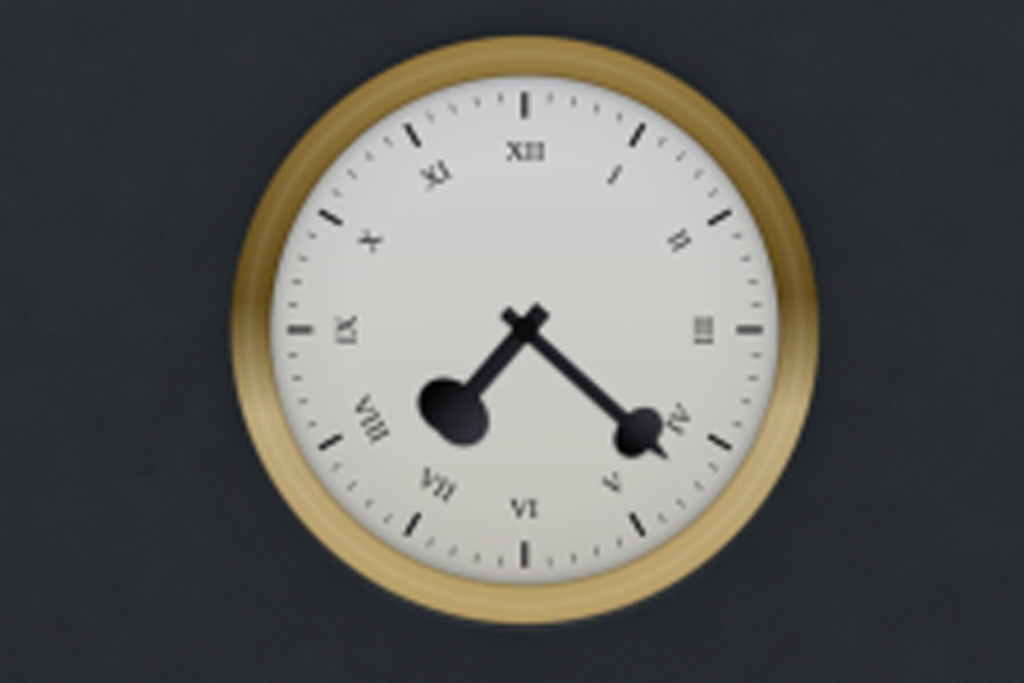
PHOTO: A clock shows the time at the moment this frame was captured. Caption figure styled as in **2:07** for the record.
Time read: **7:22**
